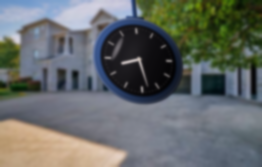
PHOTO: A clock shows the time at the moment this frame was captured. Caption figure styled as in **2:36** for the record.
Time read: **8:28**
